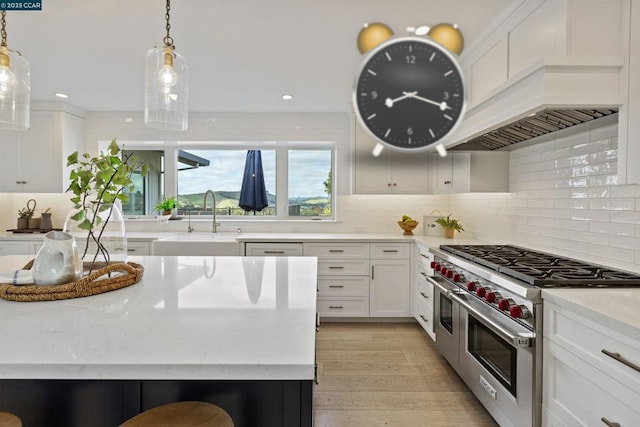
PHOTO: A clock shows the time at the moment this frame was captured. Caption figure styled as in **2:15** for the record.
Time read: **8:18**
